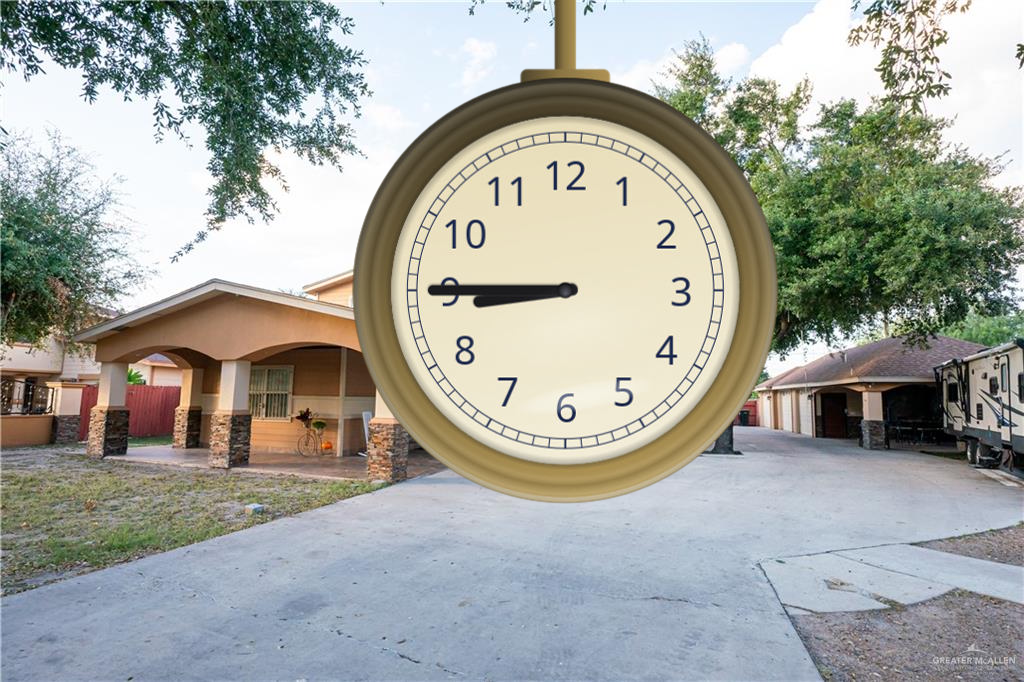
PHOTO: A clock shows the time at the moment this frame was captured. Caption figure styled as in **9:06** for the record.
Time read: **8:45**
